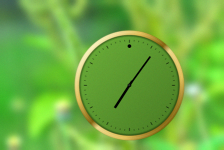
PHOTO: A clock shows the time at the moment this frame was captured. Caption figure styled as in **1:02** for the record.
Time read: **7:06**
